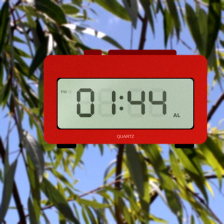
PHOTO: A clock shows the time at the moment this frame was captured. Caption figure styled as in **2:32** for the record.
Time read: **1:44**
